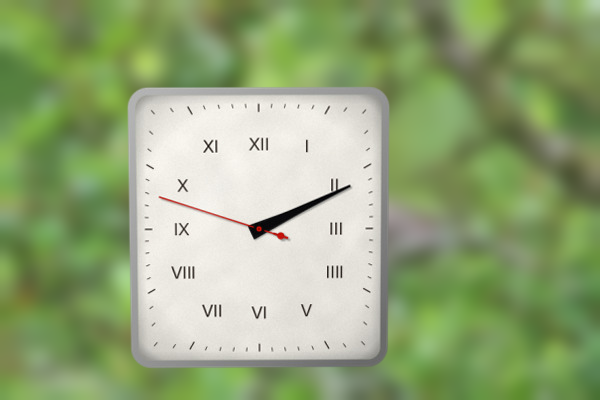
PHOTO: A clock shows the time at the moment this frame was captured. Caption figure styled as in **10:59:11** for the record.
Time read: **2:10:48**
